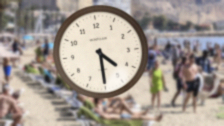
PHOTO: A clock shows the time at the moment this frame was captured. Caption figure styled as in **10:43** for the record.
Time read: **4:30**
